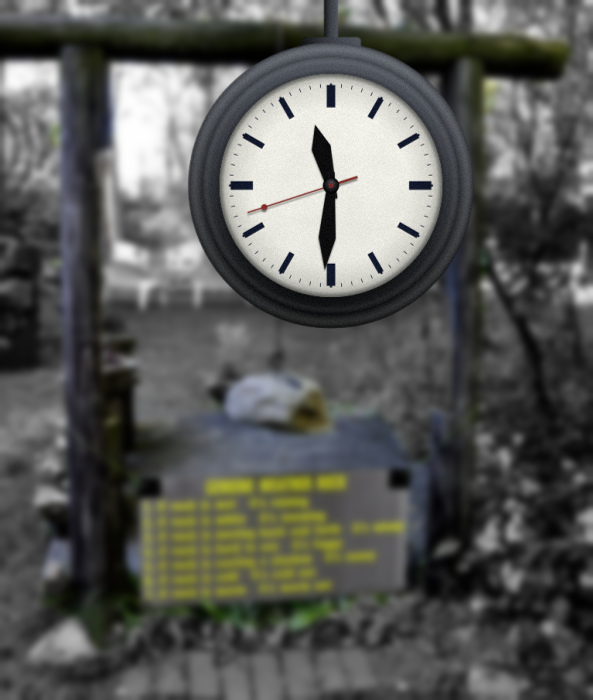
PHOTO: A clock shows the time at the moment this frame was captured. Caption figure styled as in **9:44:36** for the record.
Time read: **11:30:42**
